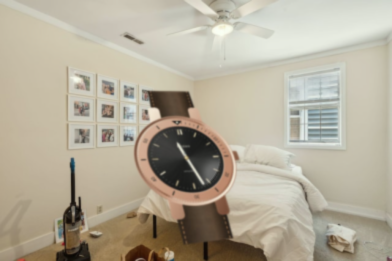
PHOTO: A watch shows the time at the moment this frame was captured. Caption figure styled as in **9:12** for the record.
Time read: **11:27**
